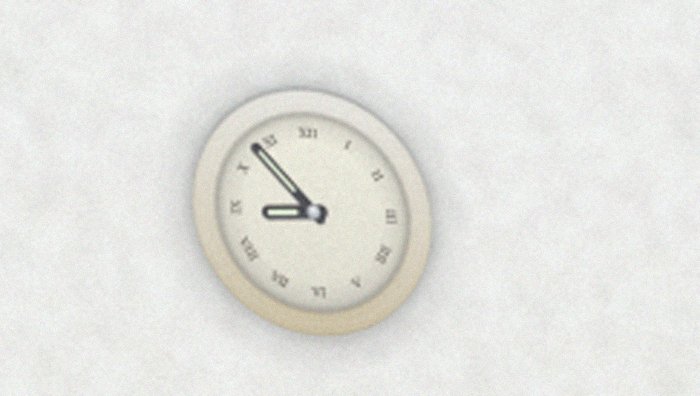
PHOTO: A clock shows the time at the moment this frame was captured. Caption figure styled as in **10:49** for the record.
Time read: **8:53**
